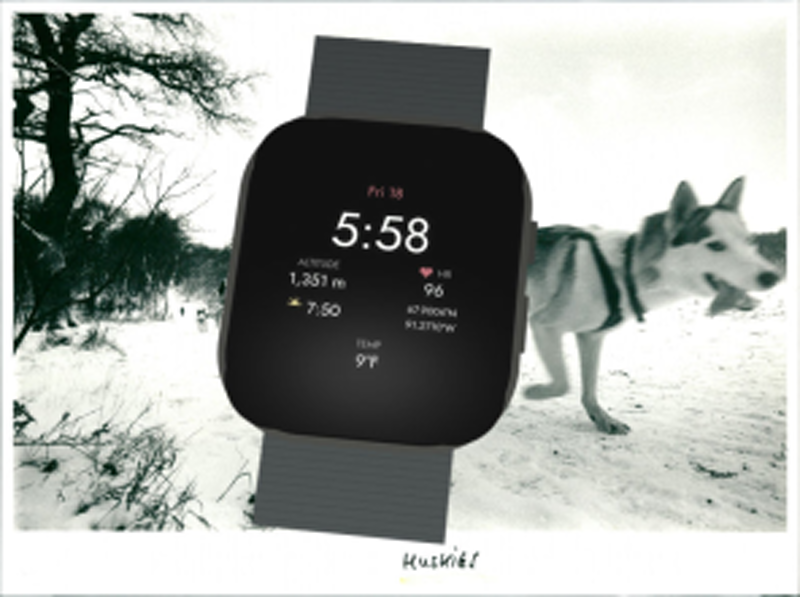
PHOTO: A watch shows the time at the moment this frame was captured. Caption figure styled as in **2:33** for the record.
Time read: **5:58**
